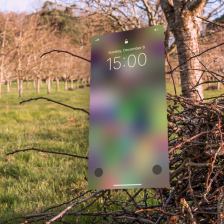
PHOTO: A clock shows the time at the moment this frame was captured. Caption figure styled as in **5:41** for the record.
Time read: **15:00**
